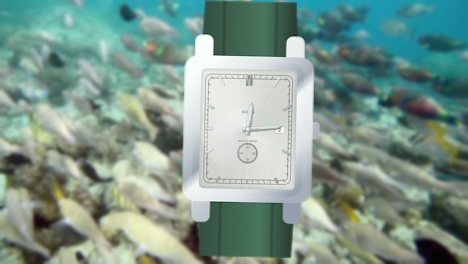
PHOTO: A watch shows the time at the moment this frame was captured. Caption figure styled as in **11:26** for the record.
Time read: **12:14**
